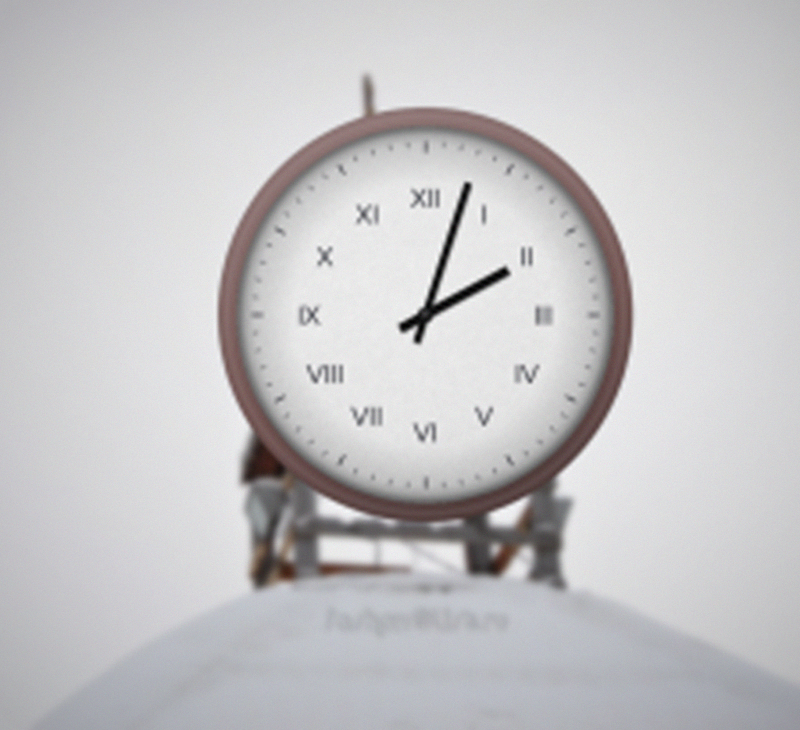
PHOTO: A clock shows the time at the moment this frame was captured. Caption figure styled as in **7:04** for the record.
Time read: **2:03**
